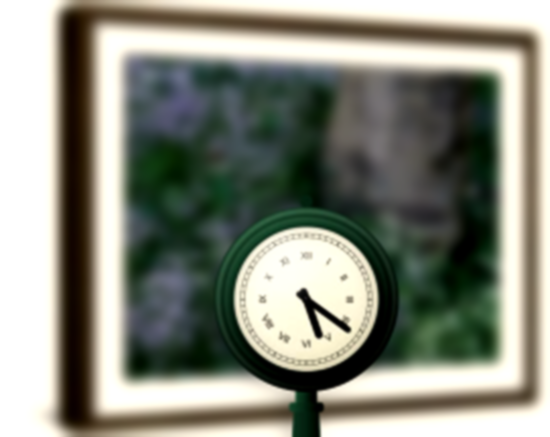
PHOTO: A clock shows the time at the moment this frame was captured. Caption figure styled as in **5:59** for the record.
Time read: **5:21**
